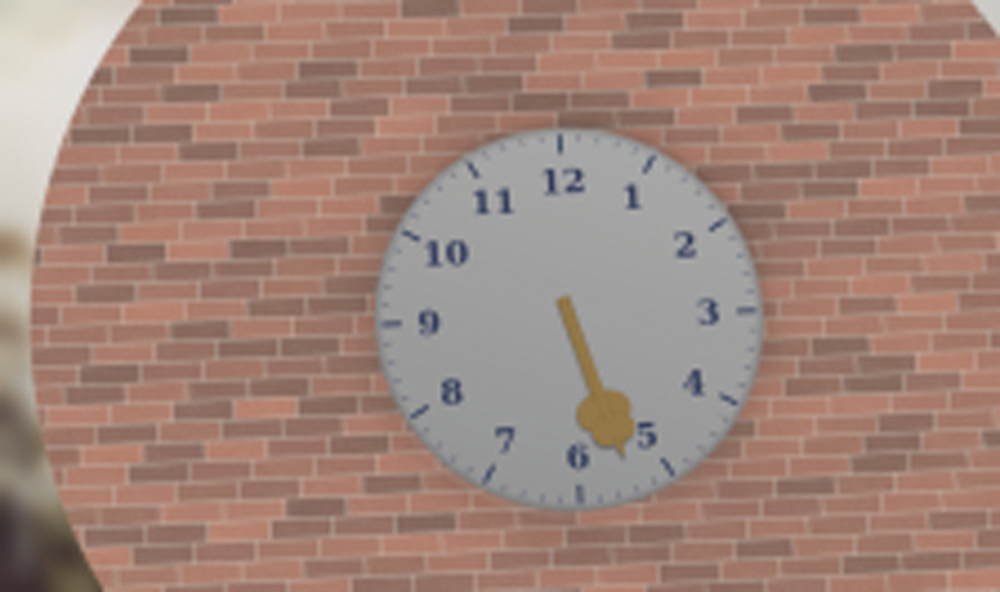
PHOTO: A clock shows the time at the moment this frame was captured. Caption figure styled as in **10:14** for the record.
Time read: **5:27**
